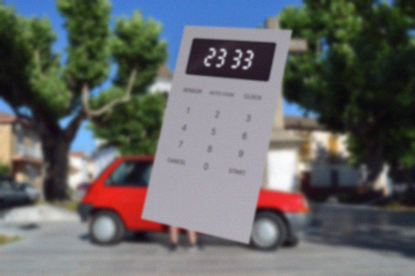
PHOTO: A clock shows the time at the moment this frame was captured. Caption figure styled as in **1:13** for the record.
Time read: **23:33**
